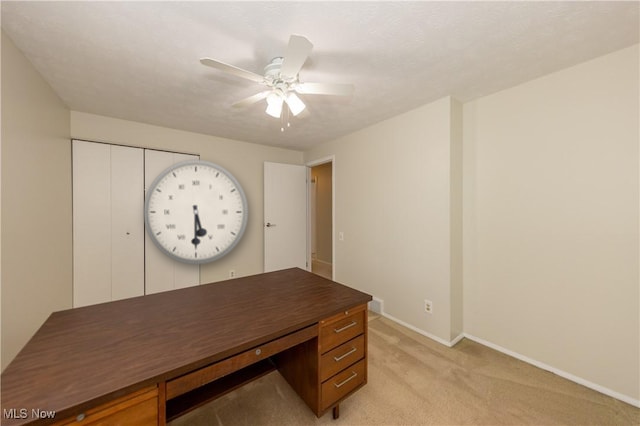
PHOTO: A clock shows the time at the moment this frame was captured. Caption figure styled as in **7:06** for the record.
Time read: **5:30**
